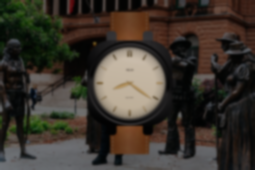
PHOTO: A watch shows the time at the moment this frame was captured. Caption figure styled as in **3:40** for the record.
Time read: **8:21**
